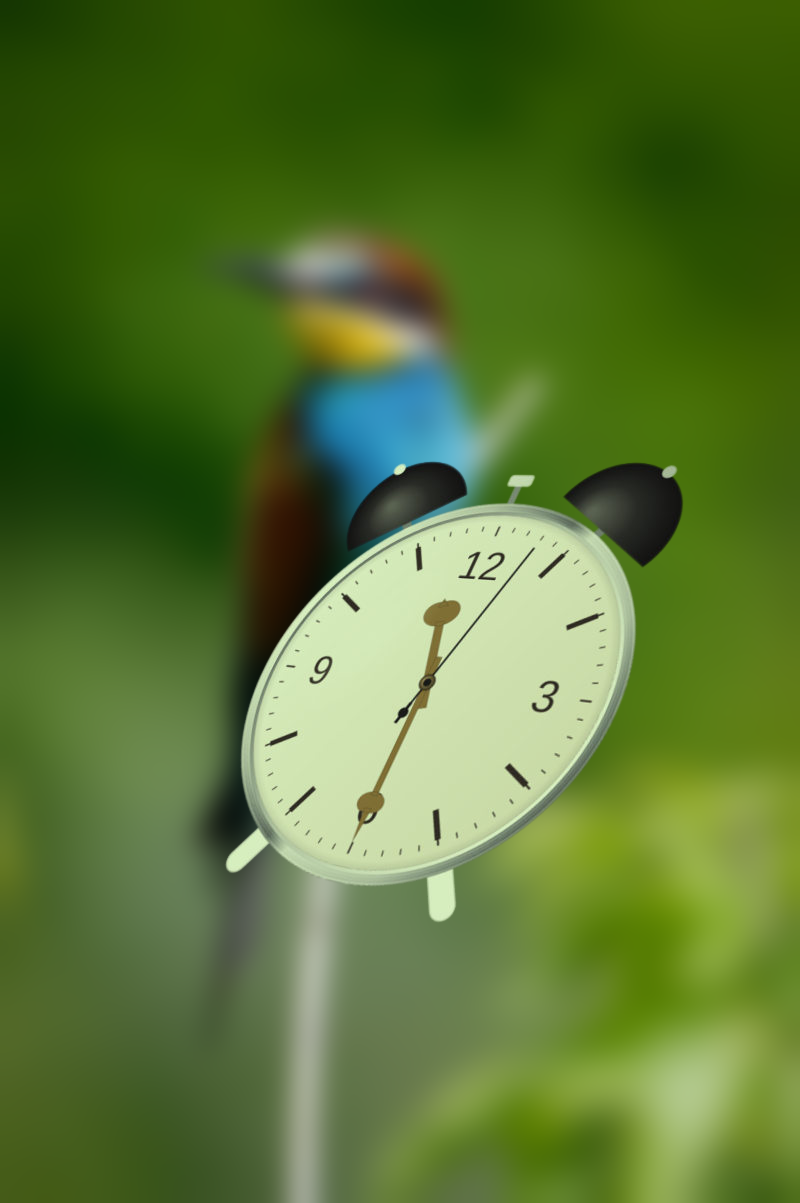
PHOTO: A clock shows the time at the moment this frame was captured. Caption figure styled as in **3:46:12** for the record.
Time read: **11:30:03**
